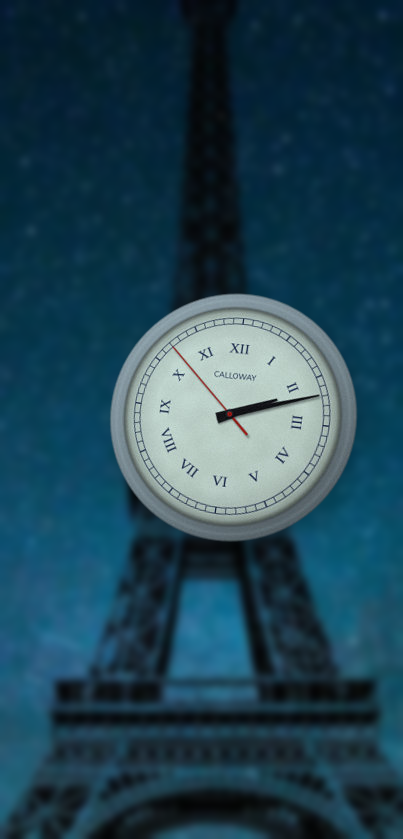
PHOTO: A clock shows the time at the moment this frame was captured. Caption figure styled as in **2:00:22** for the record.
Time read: **2:11:52**
